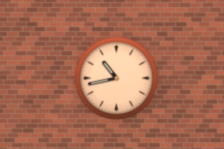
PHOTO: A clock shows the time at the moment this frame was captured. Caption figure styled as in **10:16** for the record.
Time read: **10:43**
